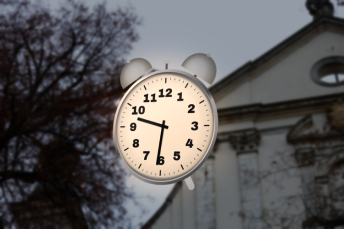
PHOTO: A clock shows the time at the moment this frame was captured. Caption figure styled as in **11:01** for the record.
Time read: **9:31**
